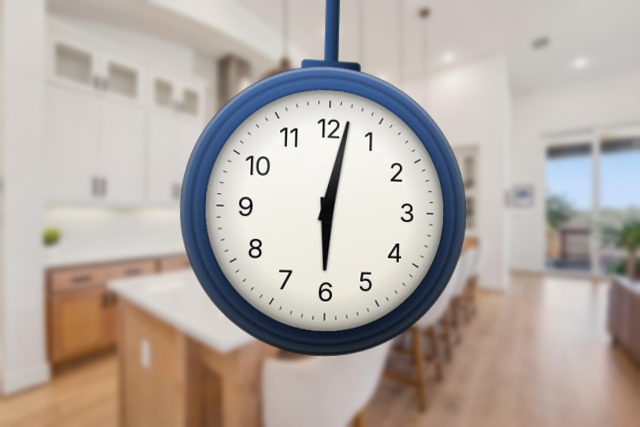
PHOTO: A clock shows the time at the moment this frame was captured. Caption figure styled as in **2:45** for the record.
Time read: **6:02**
